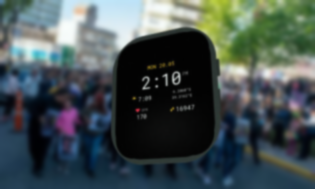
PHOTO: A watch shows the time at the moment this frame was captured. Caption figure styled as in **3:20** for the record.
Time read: **2:10**
